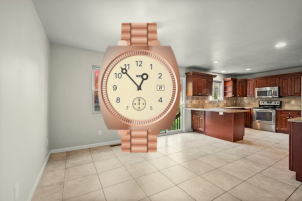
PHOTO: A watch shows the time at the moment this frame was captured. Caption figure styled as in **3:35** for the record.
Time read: **12:53**
